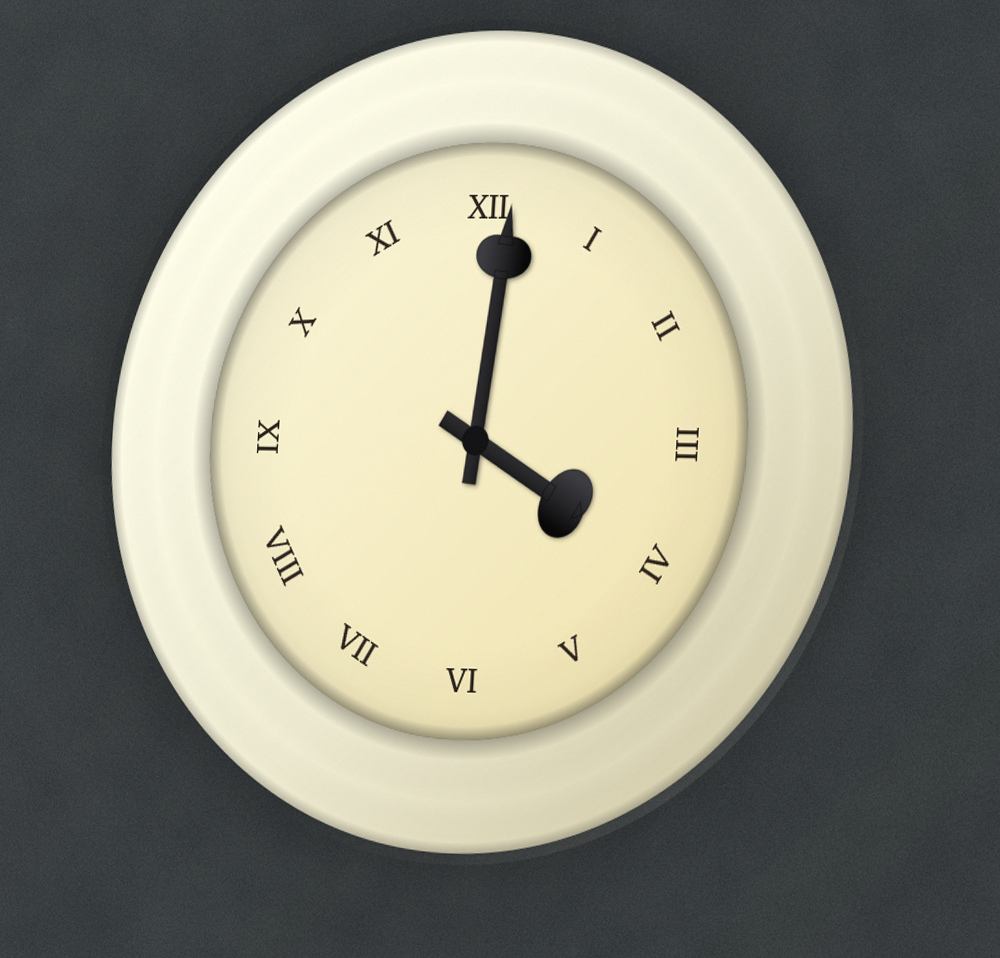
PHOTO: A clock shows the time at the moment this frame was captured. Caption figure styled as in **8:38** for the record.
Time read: **4:01**
